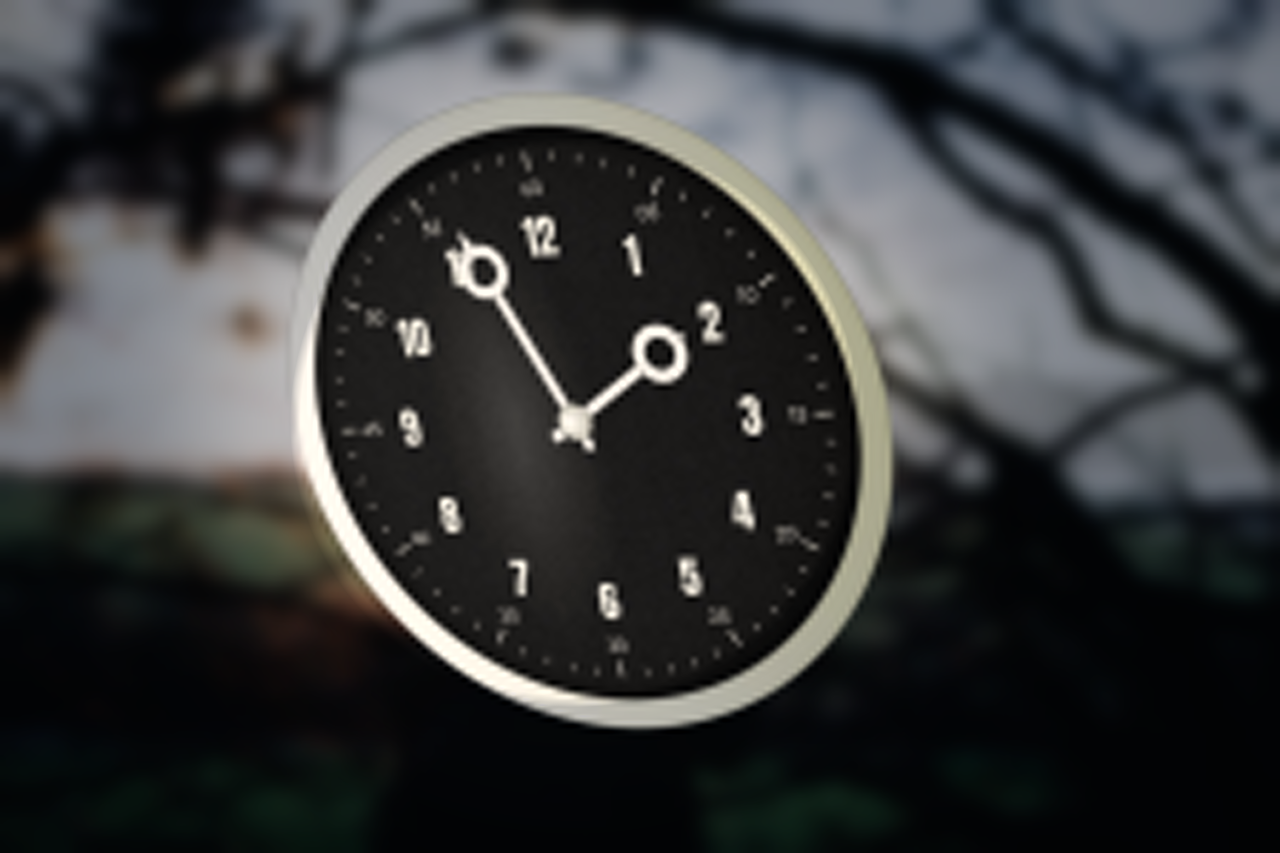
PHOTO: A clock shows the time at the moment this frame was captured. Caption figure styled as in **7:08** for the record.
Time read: **1:56**
